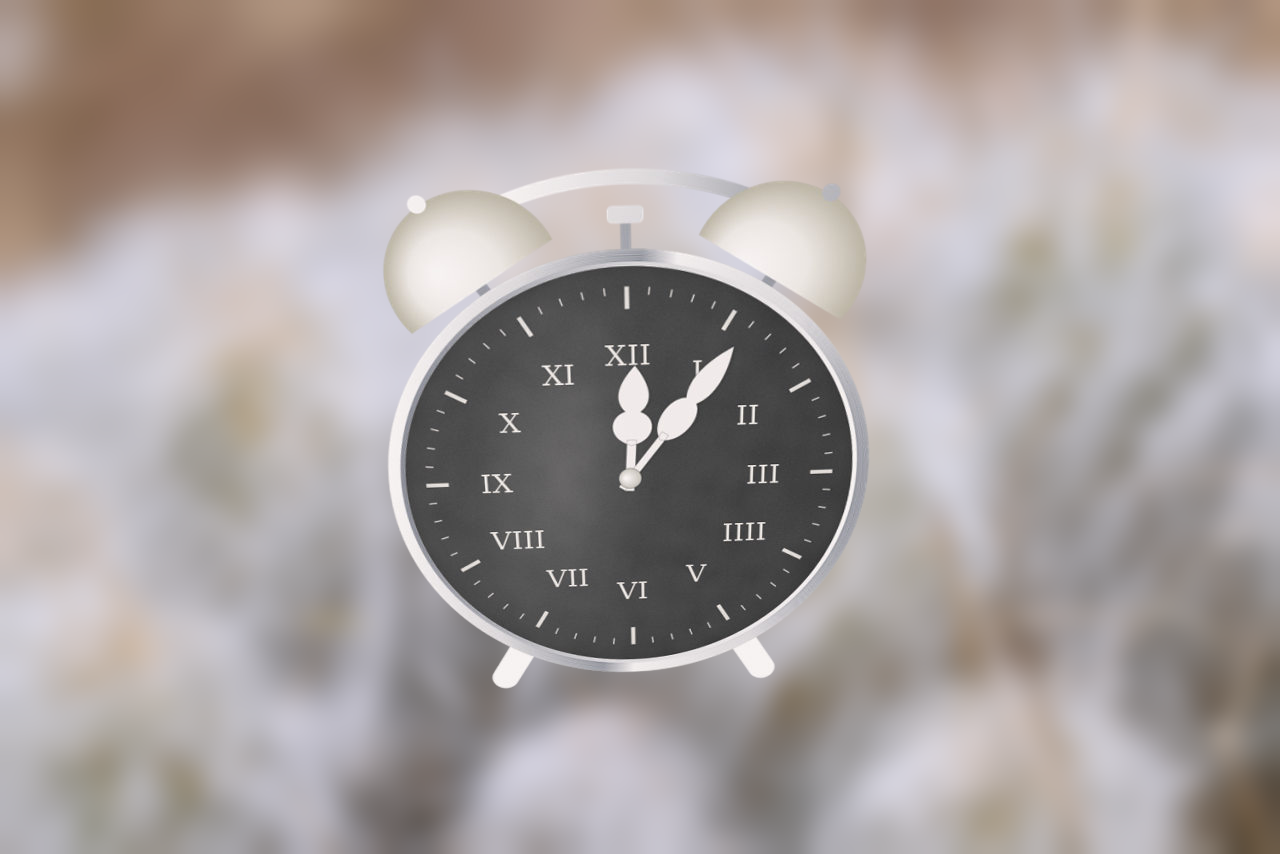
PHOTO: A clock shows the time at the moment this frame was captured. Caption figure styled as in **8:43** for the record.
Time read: **12:06**
